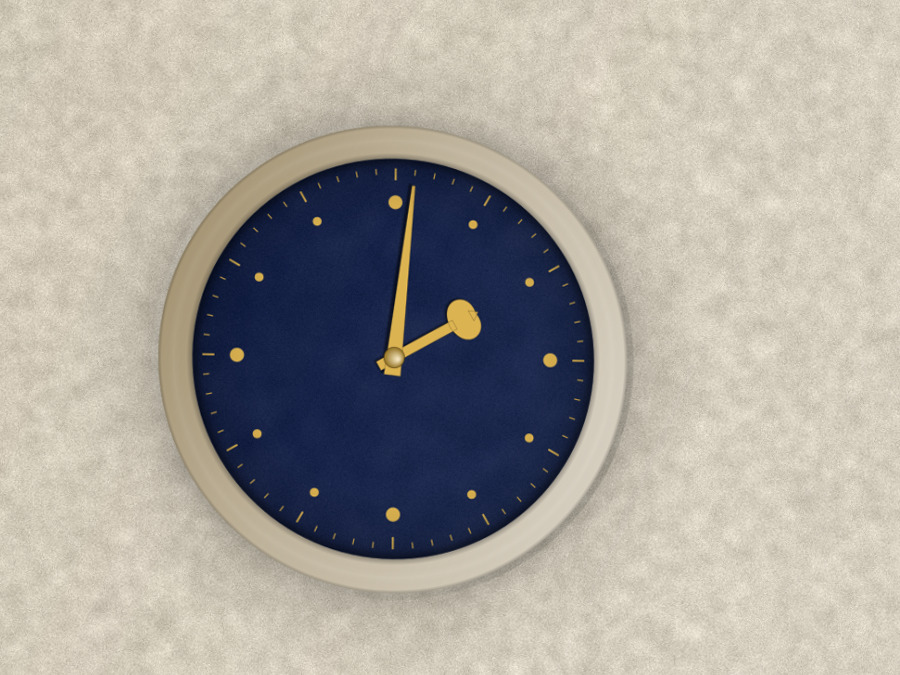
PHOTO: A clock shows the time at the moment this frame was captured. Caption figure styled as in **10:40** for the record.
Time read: **2:01**
